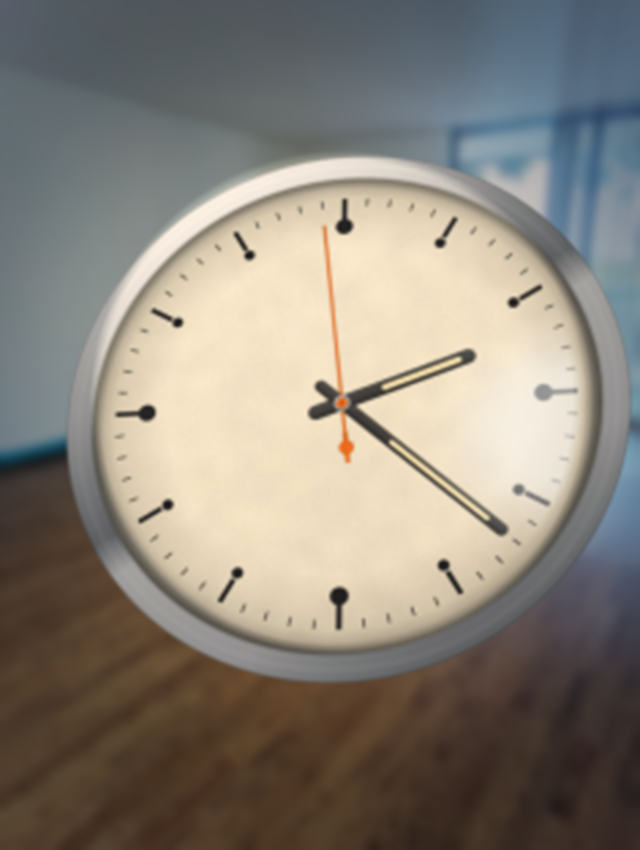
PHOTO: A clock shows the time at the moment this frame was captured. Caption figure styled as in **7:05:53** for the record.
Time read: **2:21:59**
